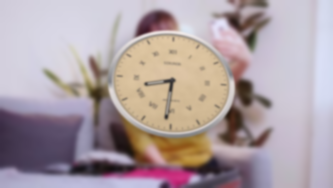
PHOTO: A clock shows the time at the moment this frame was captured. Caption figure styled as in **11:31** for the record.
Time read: **8:31**
